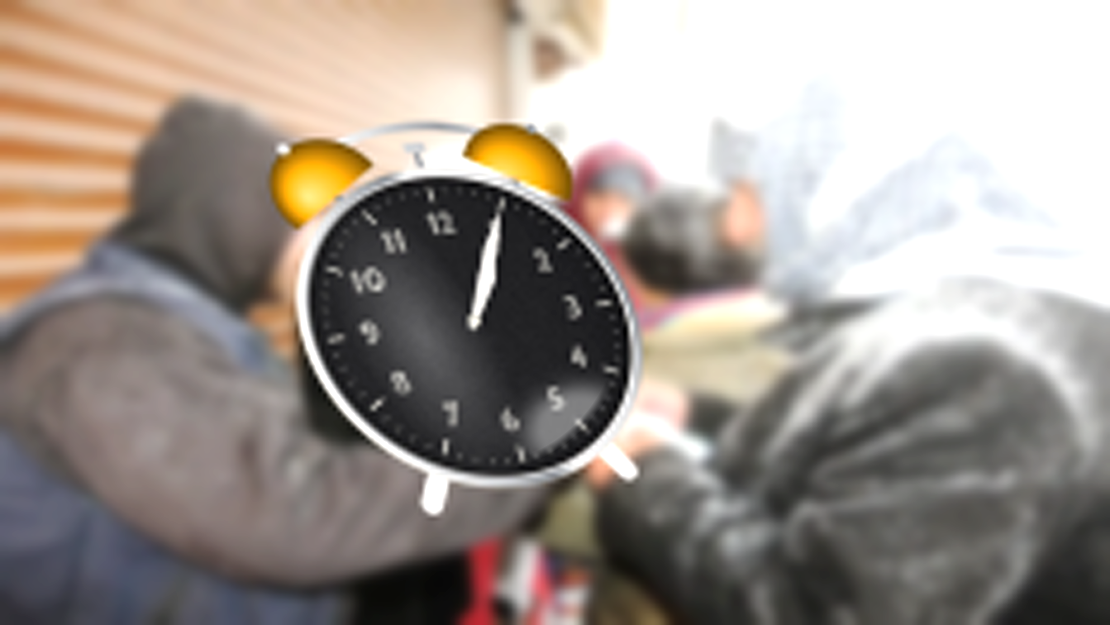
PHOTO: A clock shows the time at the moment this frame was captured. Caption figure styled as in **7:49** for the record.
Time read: **1:05**
